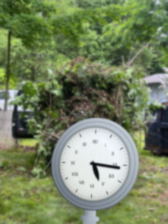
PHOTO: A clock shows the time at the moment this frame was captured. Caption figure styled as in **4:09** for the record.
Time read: **5:16**
